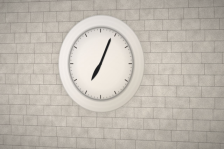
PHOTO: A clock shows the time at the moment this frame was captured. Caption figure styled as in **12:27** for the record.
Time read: **7:04**
